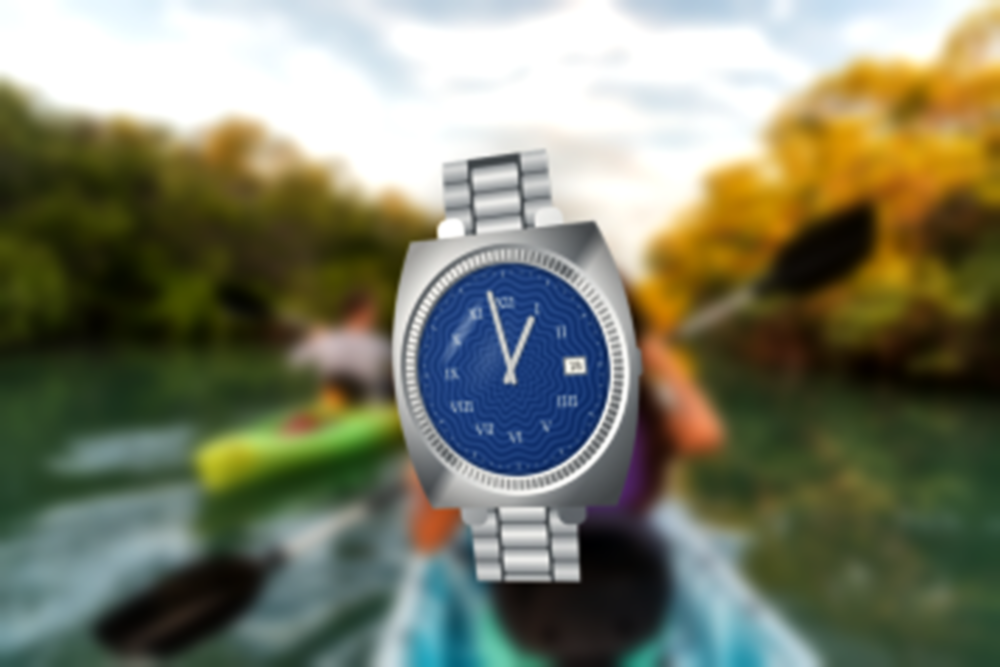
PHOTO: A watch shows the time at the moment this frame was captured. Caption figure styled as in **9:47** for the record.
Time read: **12:58**
